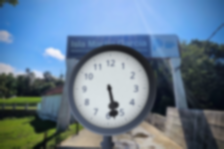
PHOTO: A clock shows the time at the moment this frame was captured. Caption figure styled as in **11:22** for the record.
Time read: **5:28**
